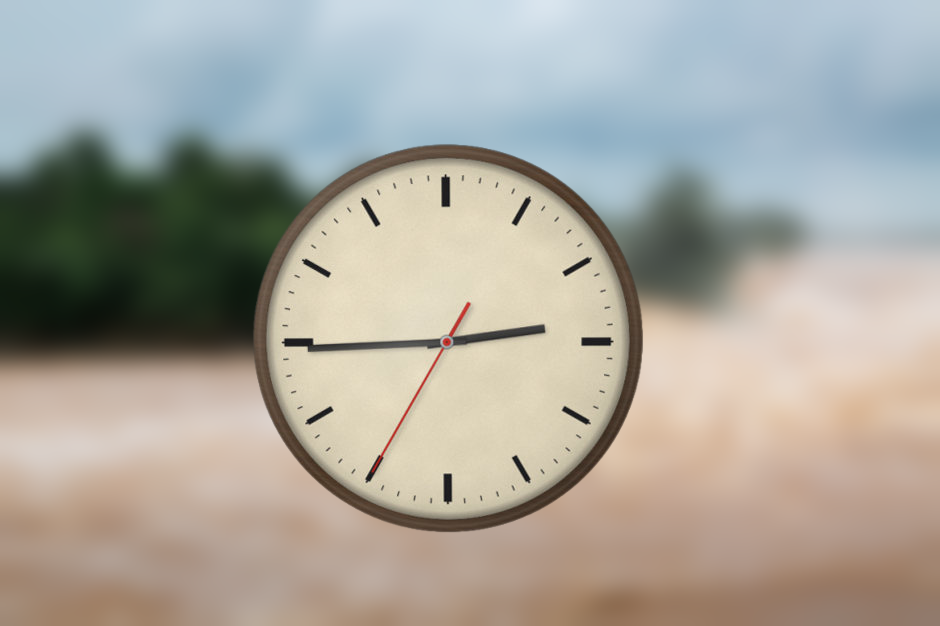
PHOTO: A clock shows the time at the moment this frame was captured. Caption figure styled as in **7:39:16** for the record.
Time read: **2:44:35**
